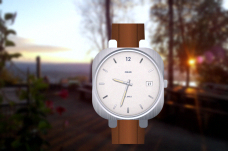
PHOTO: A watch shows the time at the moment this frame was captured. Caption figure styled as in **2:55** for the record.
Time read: **9:33**
